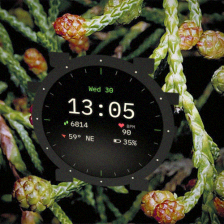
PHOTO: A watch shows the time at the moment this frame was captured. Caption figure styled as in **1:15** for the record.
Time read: **13:05**
